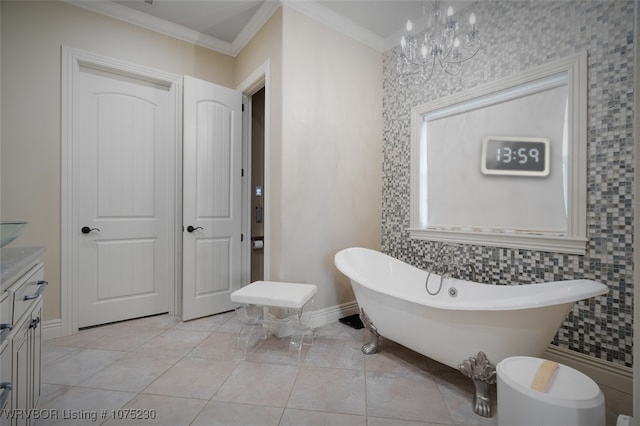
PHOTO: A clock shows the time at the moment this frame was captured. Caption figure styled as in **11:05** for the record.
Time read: **13:59**
